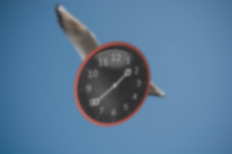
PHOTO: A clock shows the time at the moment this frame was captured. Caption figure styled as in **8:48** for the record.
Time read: **1:39**
